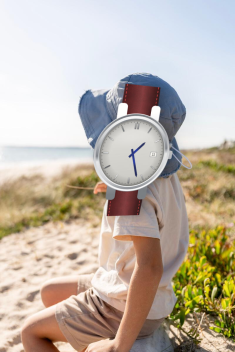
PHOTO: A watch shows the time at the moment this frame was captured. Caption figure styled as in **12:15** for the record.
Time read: **1:27**
